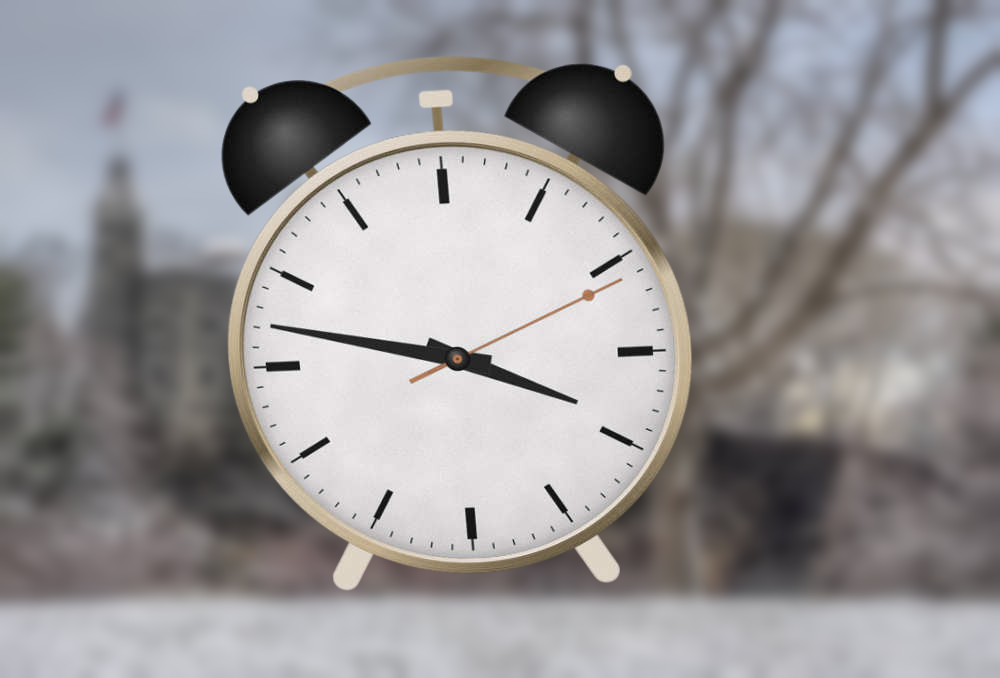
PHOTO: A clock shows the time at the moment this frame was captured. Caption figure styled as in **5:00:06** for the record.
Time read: **3:47:11**
